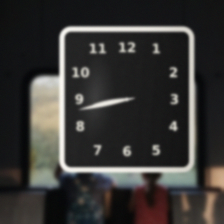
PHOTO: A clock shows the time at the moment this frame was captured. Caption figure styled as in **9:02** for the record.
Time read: **8:43**
